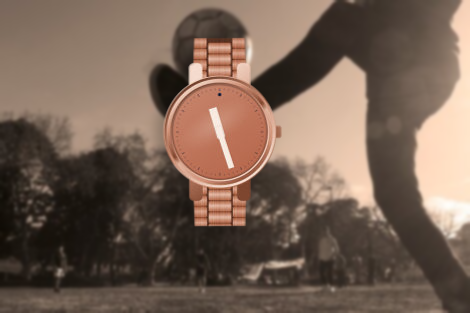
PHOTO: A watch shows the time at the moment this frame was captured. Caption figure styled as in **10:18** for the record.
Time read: **11:27**
